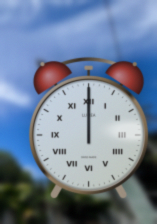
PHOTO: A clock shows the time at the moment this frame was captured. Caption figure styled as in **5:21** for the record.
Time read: **12:00**
